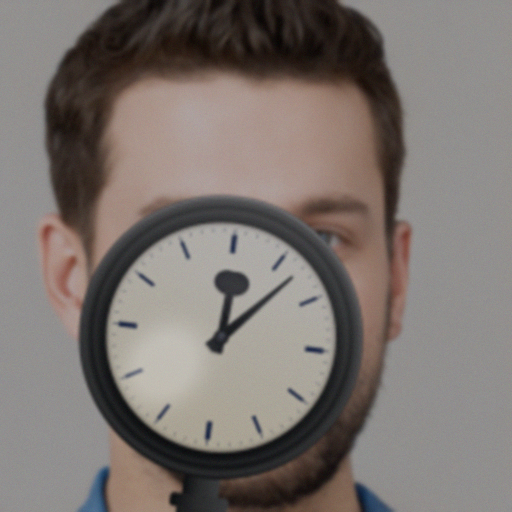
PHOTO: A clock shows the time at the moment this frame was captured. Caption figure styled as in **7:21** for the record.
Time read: **12:07**
